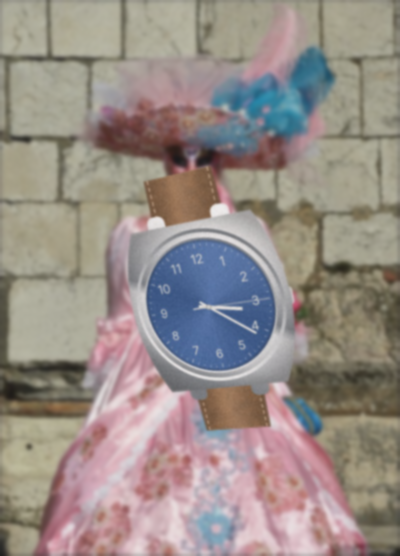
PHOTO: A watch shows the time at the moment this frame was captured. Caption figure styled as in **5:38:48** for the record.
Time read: **3:21:15**
